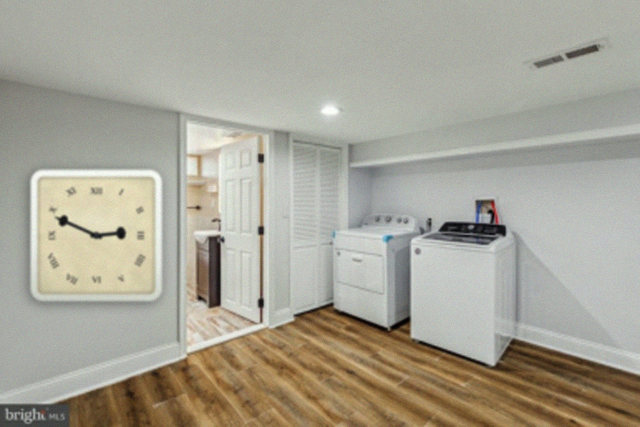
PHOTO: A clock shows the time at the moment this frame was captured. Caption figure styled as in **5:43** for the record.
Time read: **2:49**
